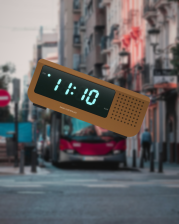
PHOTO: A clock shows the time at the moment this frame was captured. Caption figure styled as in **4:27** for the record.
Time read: **11:10**
